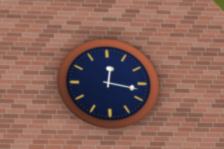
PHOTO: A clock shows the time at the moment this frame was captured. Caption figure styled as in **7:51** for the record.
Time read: **12:17**
